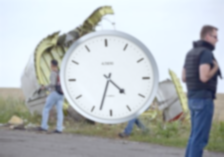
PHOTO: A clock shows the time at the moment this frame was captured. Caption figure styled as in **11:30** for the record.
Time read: **4:33**
